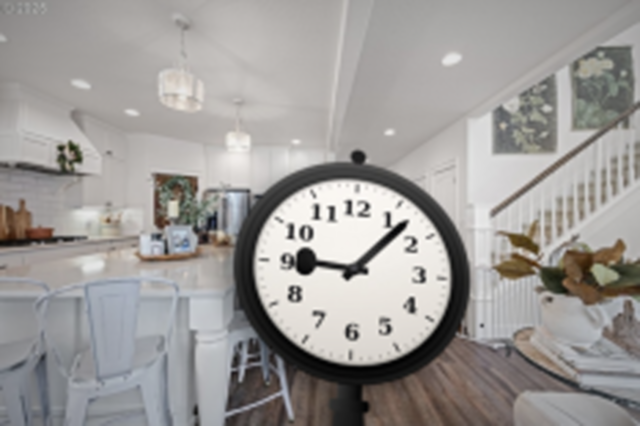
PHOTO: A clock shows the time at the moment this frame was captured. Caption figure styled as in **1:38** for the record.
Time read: **9:07**
